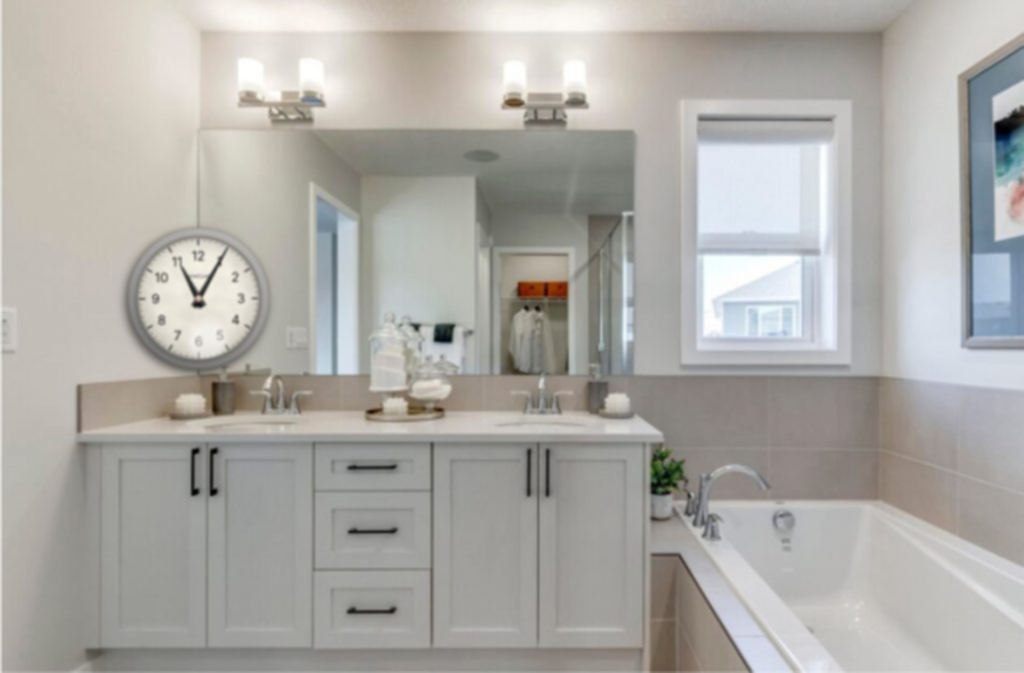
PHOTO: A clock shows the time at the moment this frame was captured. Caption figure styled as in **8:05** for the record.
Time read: **11:05**
